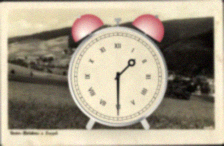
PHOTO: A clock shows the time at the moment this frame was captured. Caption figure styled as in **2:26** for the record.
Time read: **1:30**
